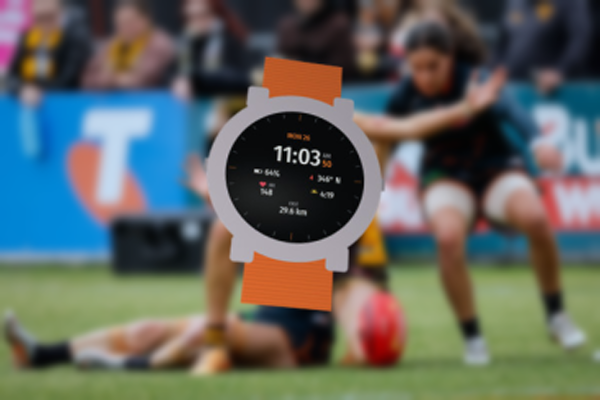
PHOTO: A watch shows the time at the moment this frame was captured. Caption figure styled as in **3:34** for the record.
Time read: **11:03**
